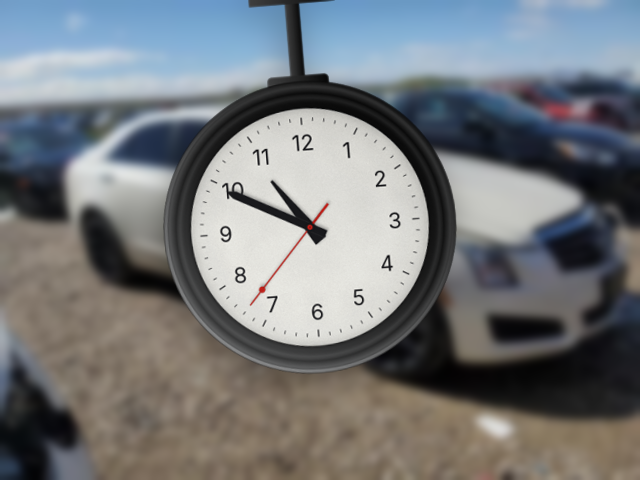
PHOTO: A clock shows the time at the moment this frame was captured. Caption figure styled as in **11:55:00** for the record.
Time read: **10:49:37**
